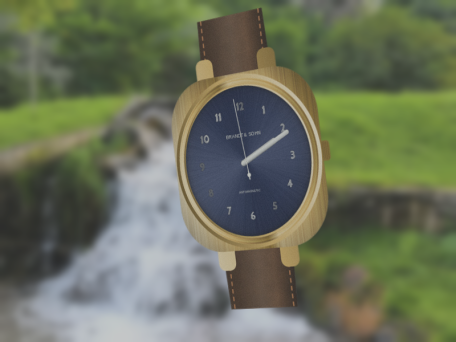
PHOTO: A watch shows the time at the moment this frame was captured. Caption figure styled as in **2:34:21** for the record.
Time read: **2:10:59**
